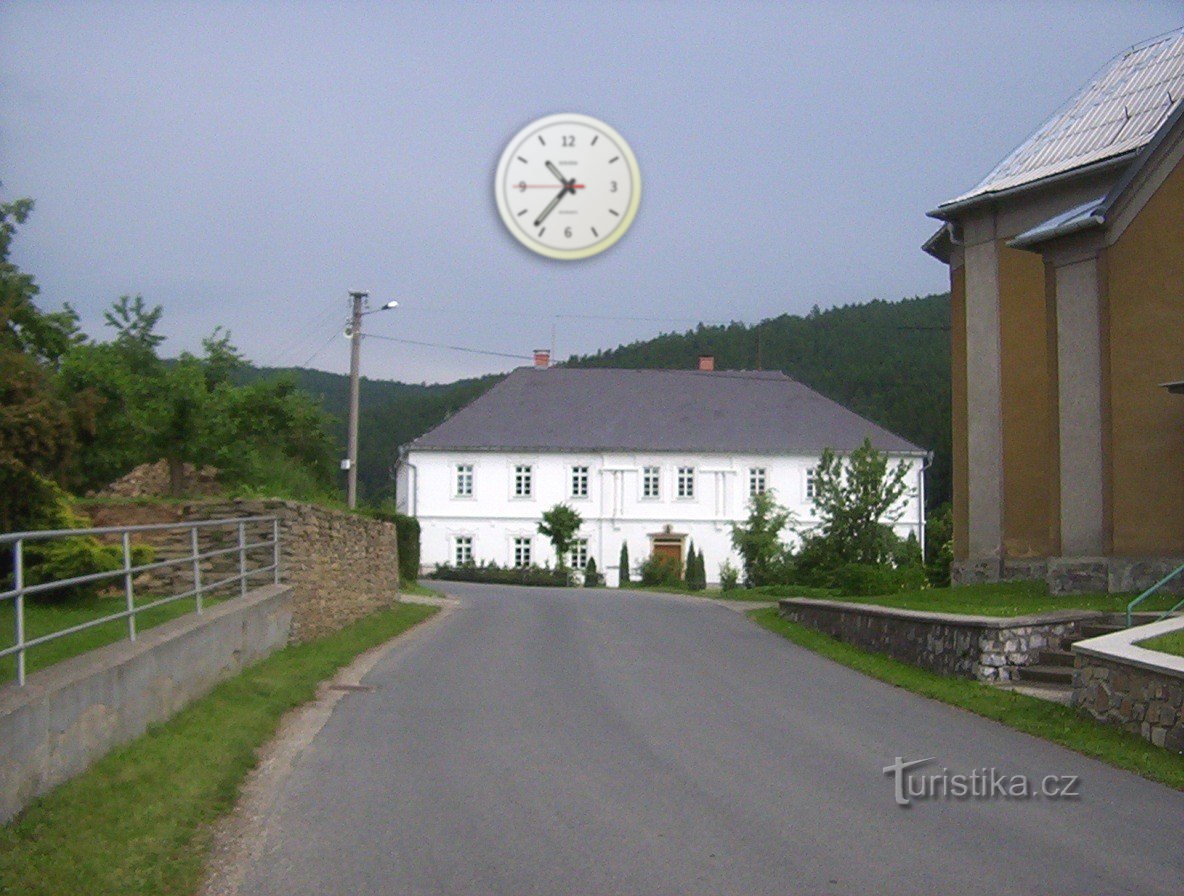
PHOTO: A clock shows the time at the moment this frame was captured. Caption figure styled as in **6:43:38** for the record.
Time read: **10:36:45**
